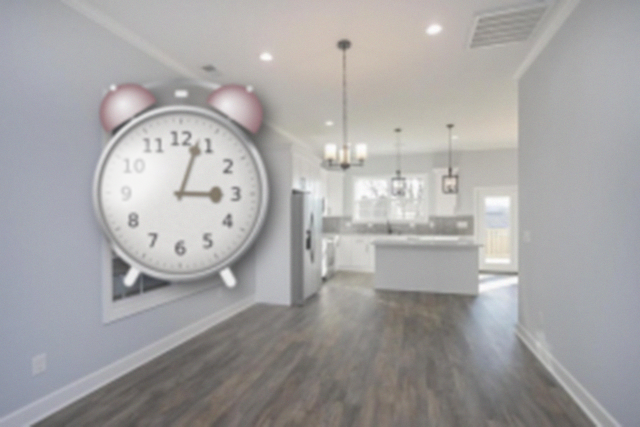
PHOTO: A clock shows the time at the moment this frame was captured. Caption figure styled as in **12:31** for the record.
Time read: **3:03**
